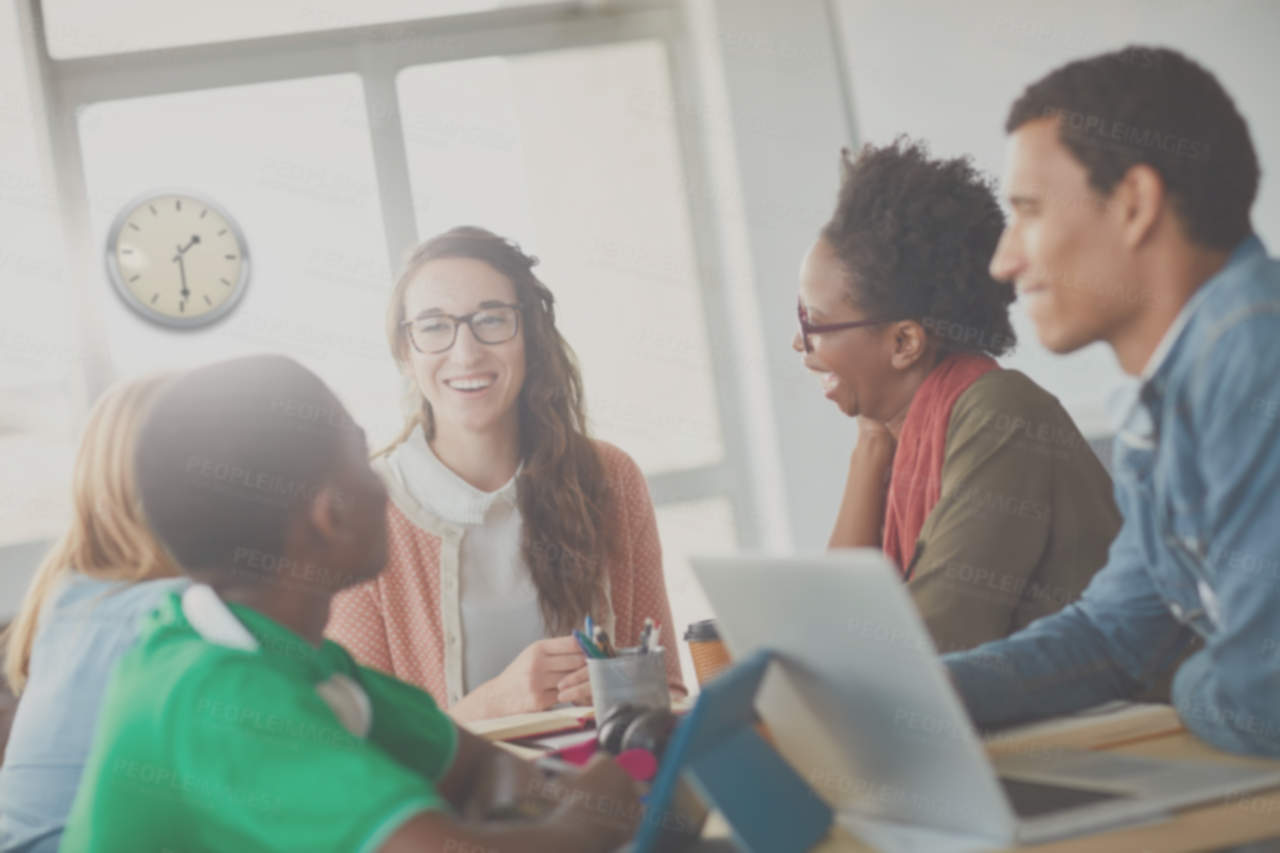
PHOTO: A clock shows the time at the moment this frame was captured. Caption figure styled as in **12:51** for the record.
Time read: **1:29**
